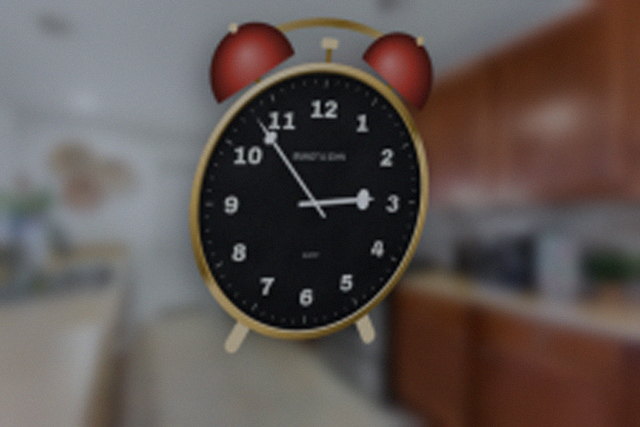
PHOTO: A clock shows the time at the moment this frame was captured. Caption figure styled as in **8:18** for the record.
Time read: **2:53**
